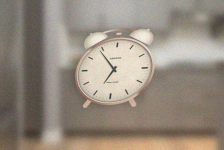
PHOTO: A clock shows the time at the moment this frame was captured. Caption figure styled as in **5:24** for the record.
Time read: **6:54**
